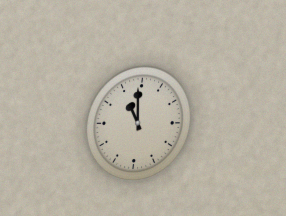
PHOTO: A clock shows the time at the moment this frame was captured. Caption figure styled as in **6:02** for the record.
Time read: **10:59**
